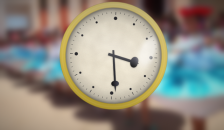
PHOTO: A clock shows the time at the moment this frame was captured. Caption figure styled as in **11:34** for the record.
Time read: **3:29**
